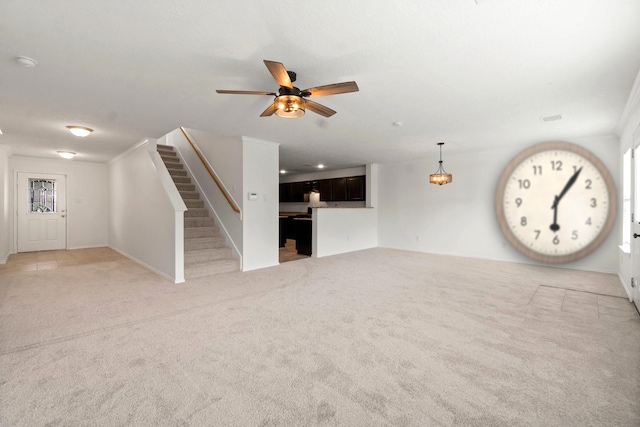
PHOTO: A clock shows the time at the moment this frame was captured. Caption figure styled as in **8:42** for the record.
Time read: **6:06**
